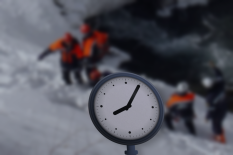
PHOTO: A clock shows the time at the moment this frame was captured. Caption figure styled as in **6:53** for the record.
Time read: **8:05**
